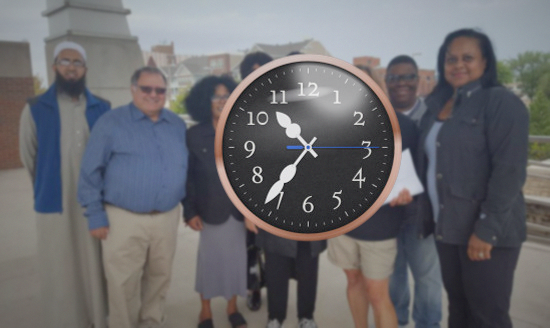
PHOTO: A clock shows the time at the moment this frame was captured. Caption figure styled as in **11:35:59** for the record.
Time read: **10:36:15**
